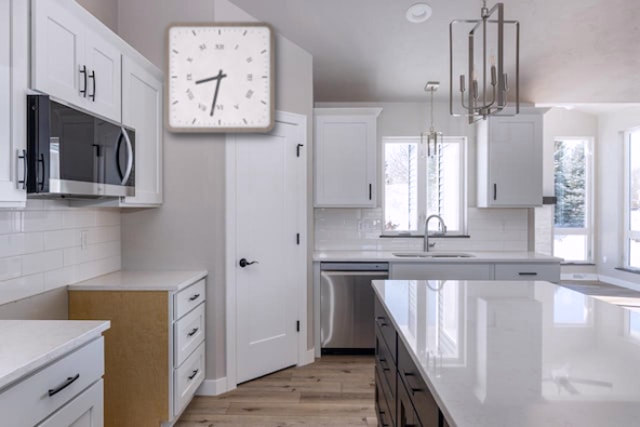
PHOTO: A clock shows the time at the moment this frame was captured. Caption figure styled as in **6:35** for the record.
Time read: **8:32**
